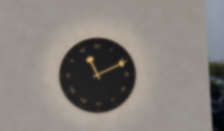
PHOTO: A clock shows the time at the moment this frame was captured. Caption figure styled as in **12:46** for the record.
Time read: **11:11**
